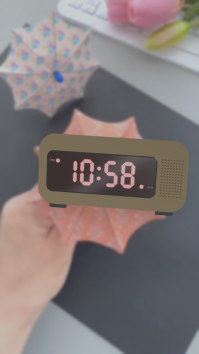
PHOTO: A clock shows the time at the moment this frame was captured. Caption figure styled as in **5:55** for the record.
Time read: **10:58**
